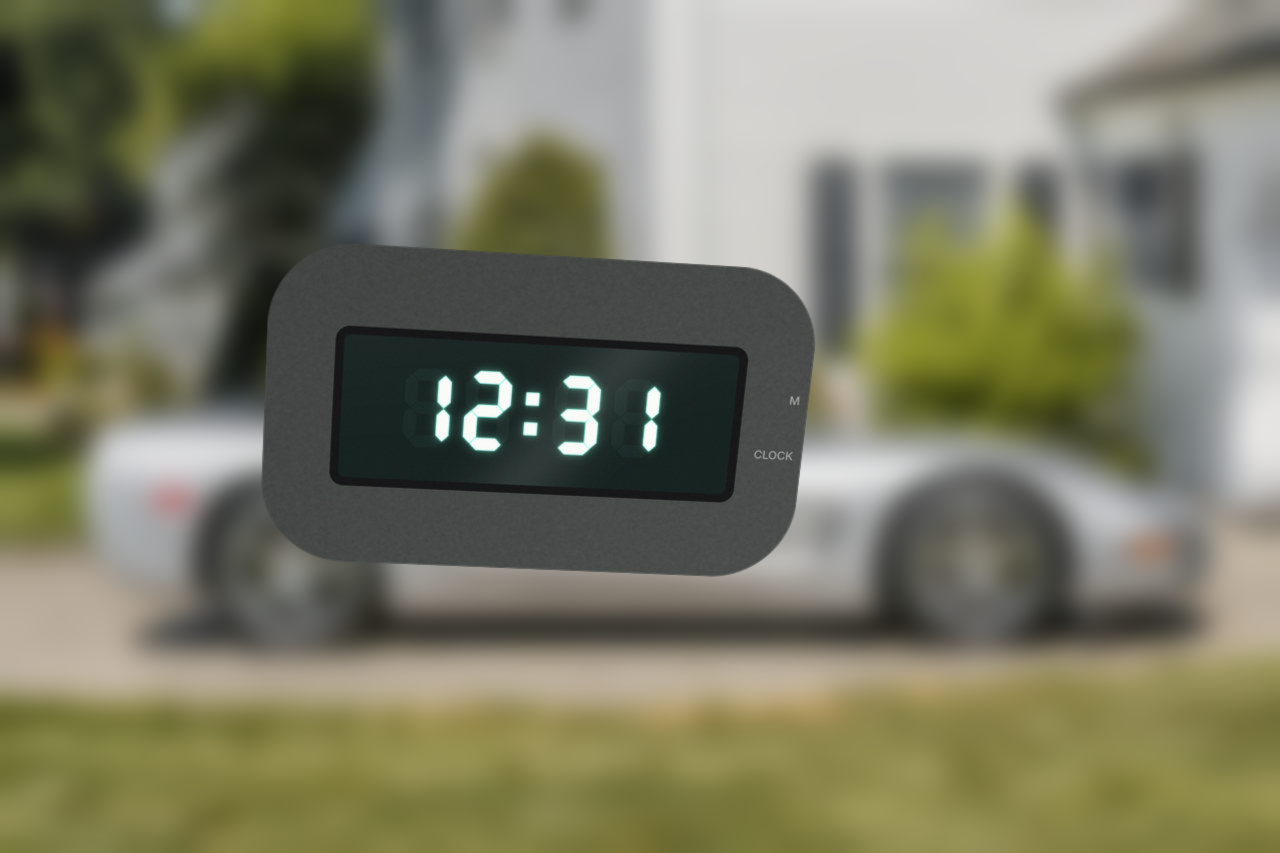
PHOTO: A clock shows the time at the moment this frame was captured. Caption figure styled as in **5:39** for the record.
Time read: **12:31**
